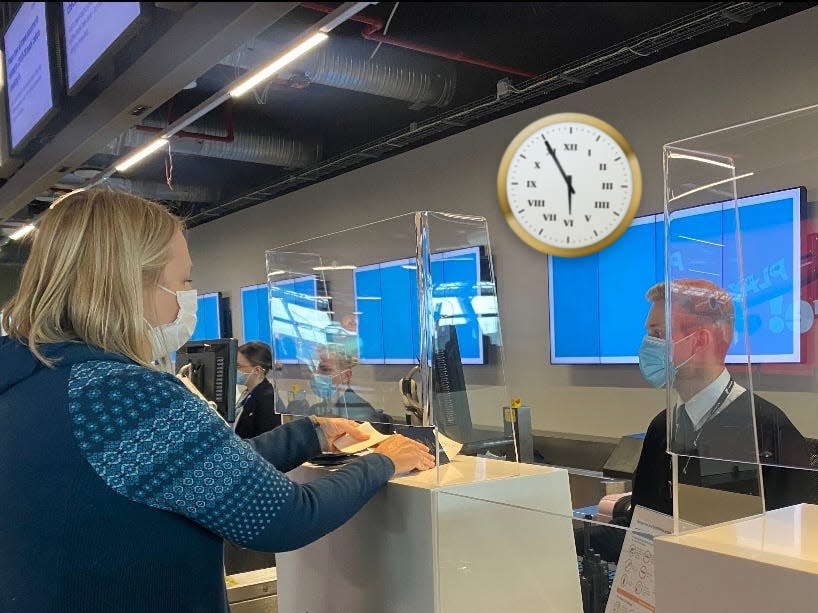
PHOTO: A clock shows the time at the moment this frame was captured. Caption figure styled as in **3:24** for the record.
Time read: **5:55**
